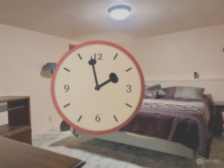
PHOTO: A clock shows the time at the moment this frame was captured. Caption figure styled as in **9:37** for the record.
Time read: **1:58**
